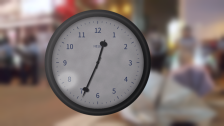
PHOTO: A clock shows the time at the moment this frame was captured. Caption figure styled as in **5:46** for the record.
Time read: **12:34**
